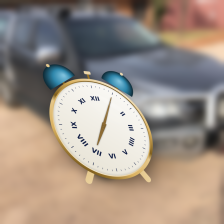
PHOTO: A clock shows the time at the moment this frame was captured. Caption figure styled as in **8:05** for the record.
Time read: **7:05**
